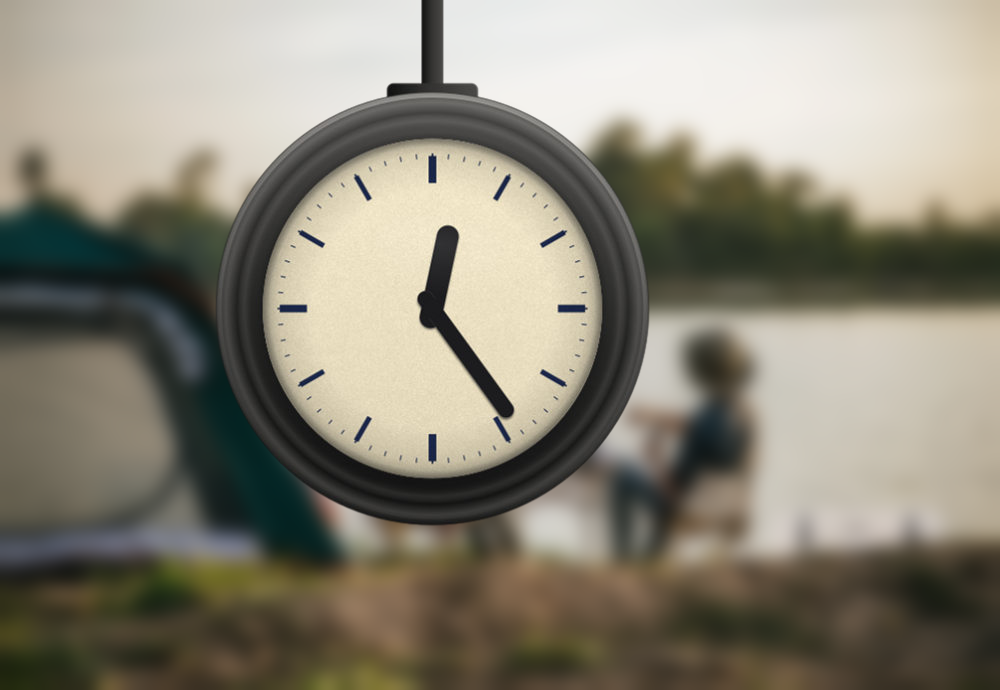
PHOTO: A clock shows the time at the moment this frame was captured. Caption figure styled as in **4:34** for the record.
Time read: **12:24**
